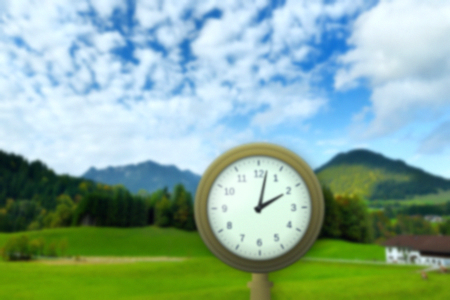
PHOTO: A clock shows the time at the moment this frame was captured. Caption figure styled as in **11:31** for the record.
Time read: **2:02**
